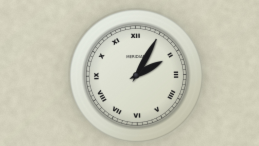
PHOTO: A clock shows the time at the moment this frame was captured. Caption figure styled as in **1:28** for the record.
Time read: **2:05**
